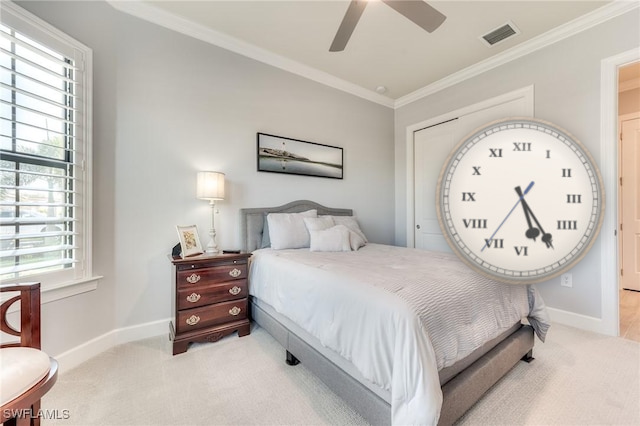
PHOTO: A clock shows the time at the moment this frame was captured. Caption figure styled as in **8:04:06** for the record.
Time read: **5:24:36**
